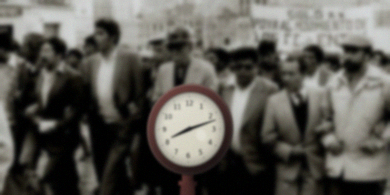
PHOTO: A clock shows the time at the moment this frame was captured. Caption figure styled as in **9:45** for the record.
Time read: **8:12**
